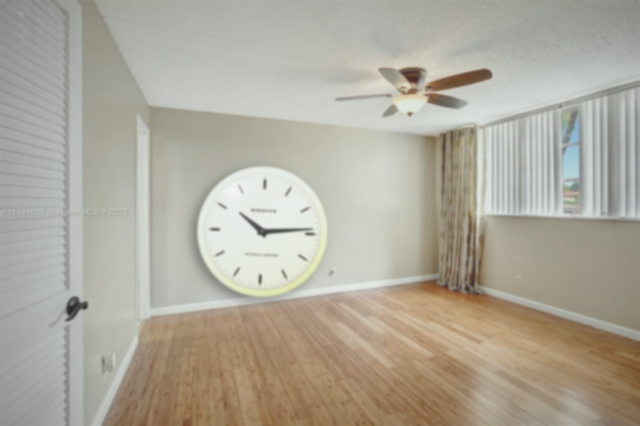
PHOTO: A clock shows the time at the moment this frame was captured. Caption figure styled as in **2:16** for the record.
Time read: **10:14**
